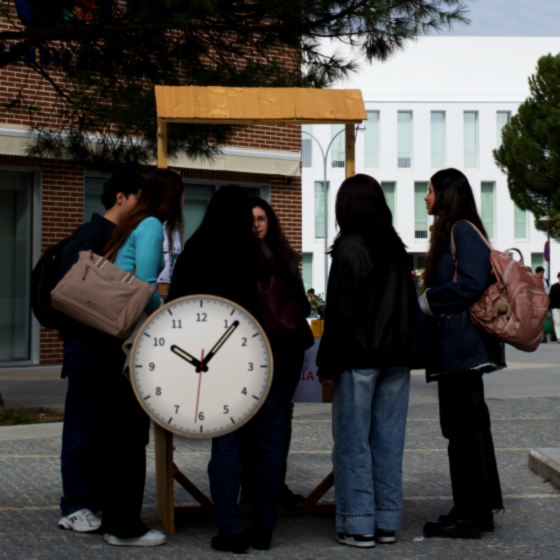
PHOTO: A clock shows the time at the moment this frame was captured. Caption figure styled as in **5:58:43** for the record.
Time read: **10:06:31**
